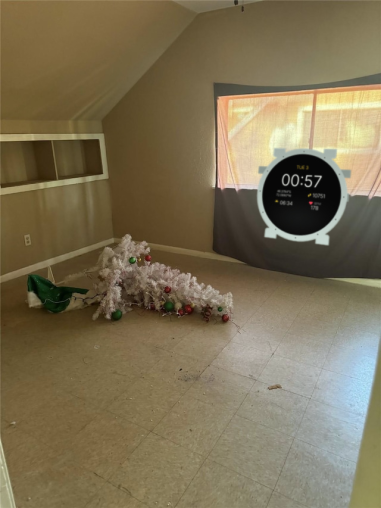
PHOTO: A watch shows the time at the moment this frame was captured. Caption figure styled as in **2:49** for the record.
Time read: **0:57**
